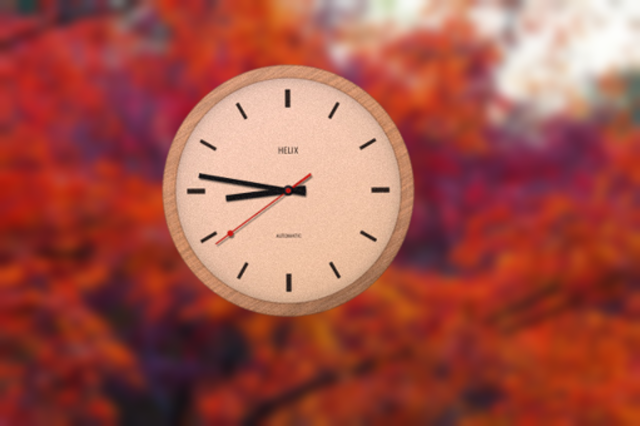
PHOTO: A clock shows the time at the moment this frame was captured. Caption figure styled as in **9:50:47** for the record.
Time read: **8:46:39**
